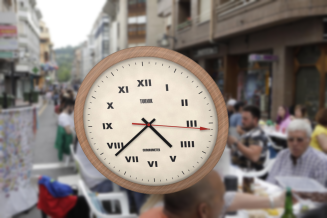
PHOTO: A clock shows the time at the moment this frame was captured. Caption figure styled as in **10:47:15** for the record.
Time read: **4:38:16**
